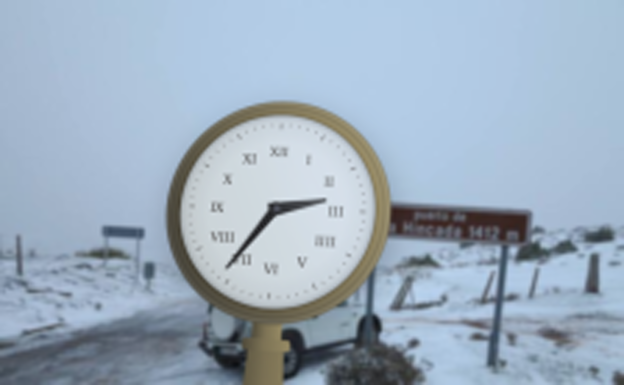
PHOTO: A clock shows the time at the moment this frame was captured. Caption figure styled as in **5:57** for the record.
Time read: **2:36**
